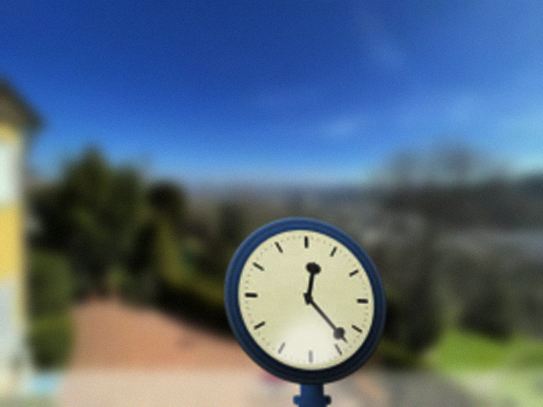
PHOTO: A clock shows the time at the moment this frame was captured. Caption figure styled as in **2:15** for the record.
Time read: **12:23**
